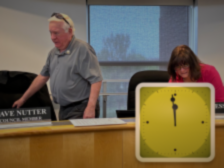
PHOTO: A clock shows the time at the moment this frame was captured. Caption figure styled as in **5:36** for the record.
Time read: **11:59**
